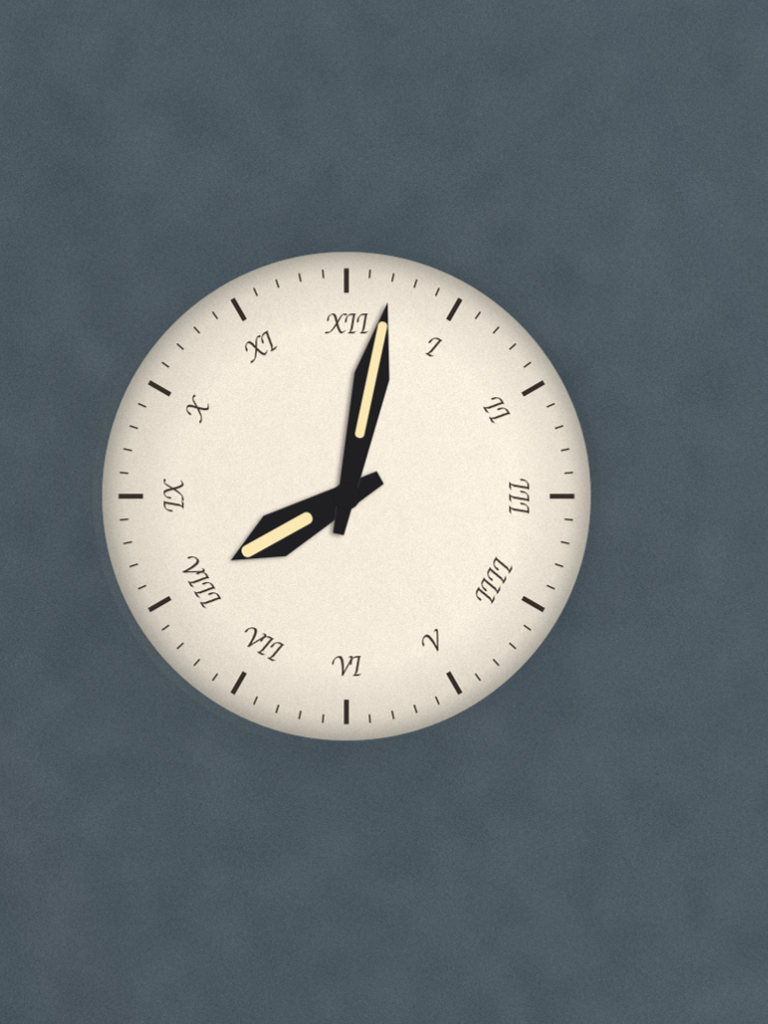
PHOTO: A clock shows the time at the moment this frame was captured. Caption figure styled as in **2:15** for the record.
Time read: **8:02**
